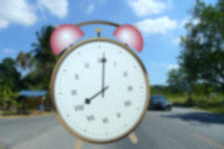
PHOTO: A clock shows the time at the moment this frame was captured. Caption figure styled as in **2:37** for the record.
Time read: **8:01**
